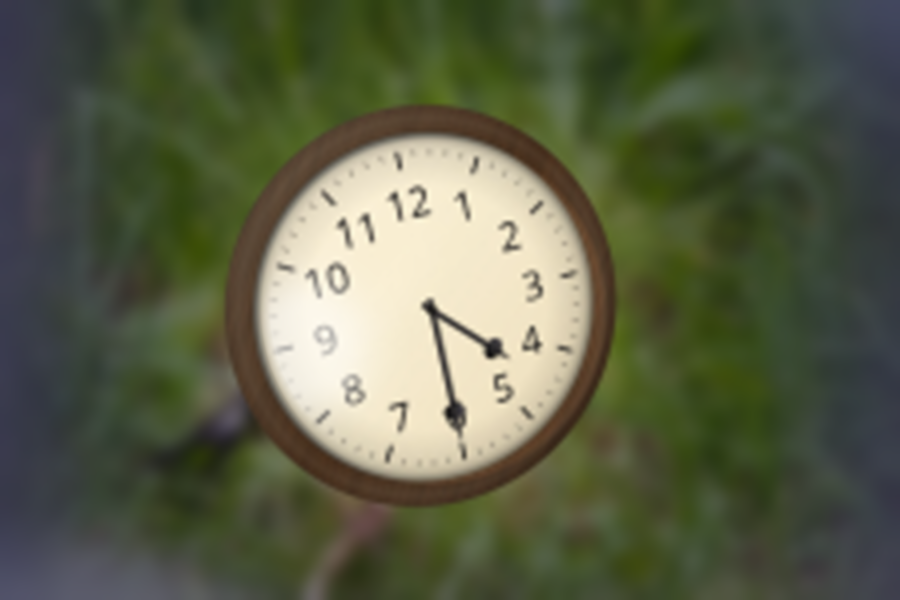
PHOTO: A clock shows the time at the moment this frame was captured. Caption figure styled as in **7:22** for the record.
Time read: **4:30**
